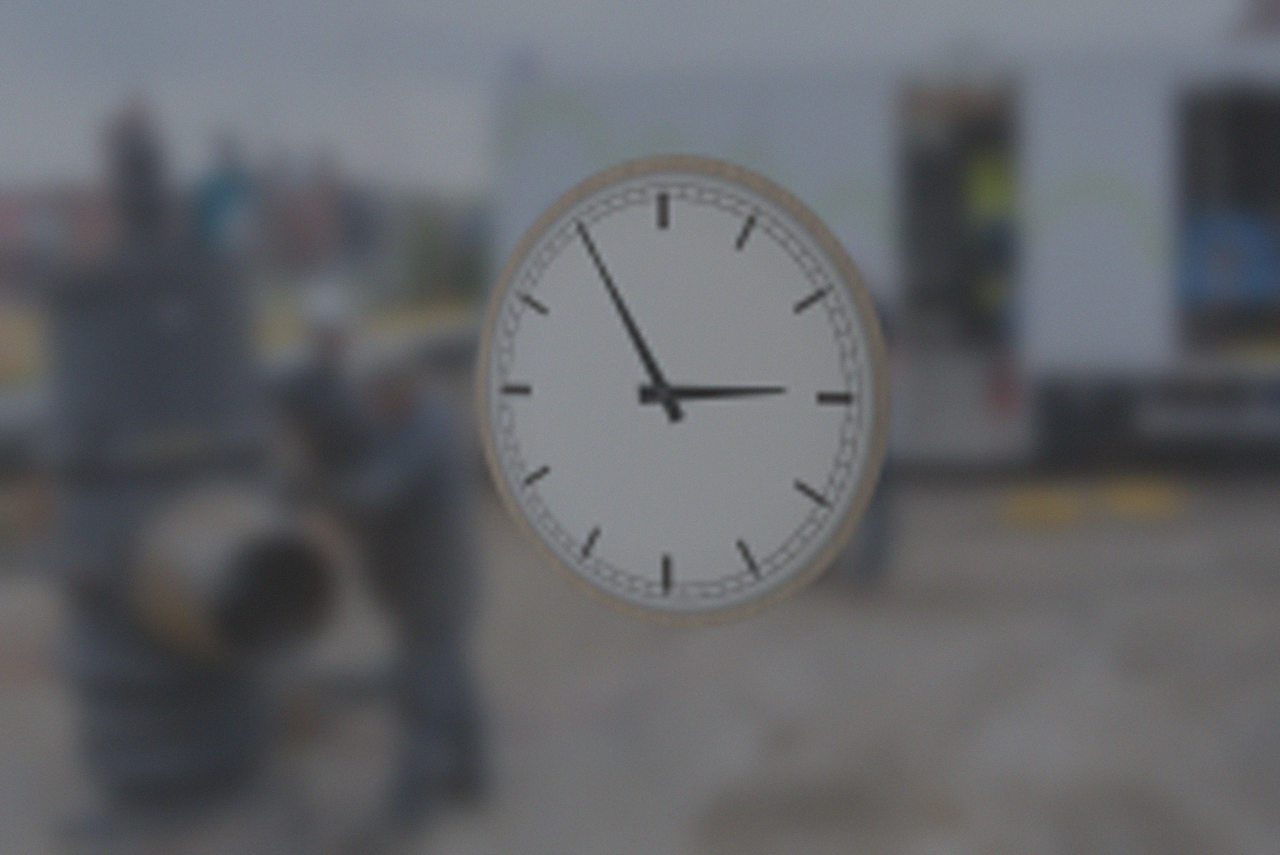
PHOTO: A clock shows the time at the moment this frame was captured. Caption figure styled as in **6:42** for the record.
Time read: **2:55**
